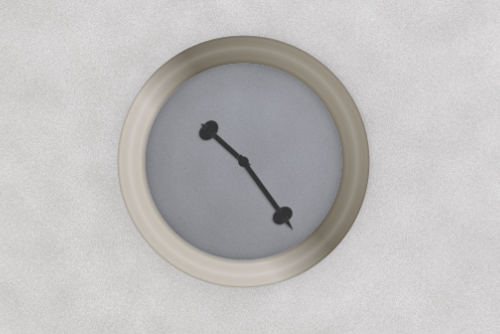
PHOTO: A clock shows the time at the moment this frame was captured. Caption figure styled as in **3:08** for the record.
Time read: **10:24**
